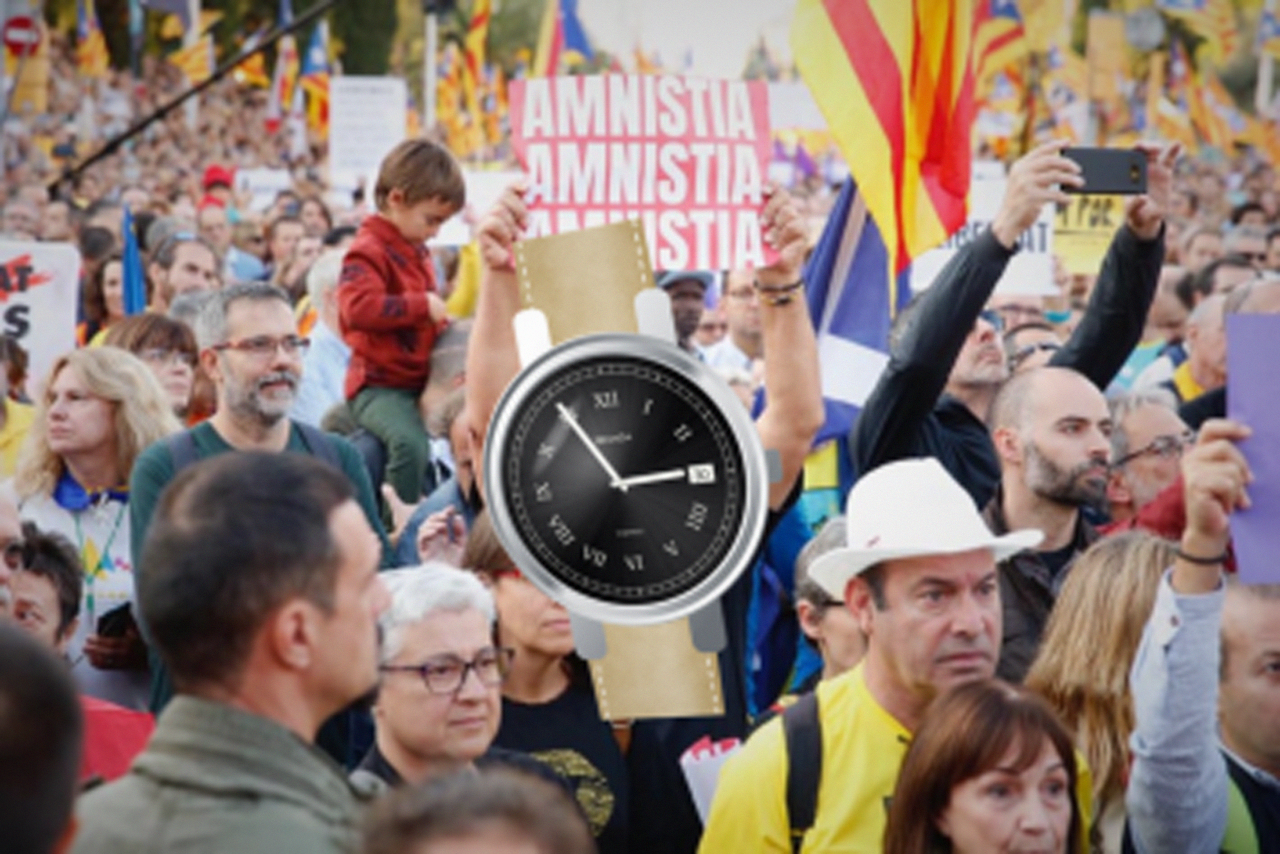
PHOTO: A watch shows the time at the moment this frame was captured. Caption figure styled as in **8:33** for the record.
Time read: **2:55**
